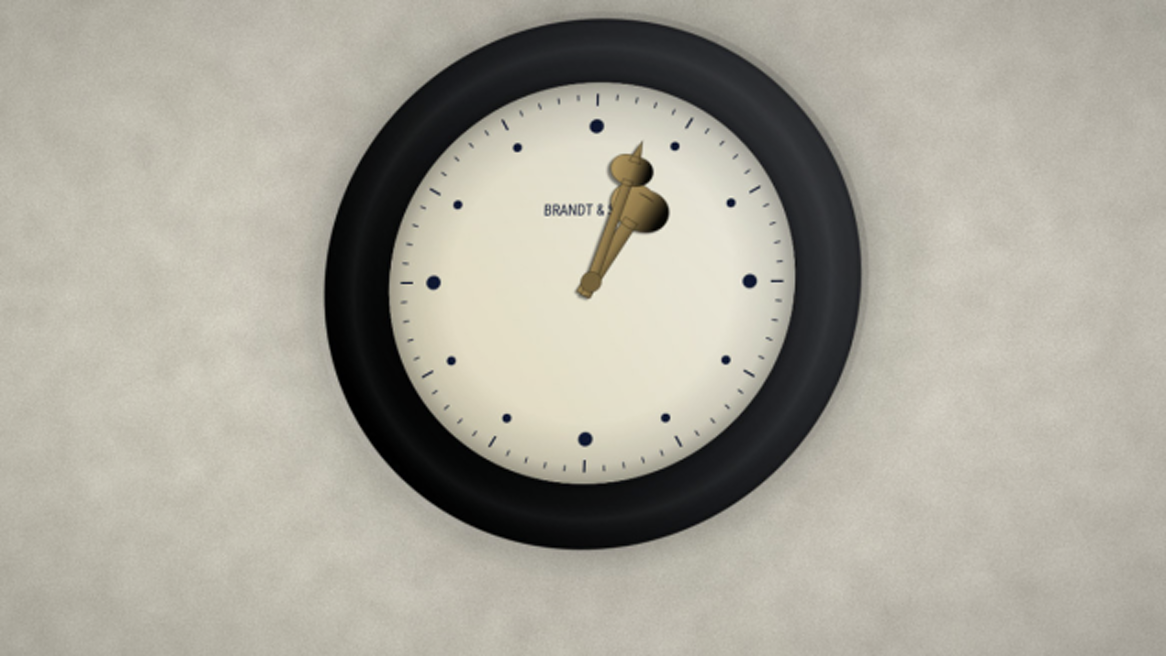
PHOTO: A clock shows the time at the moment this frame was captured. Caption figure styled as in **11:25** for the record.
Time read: **1:03**
